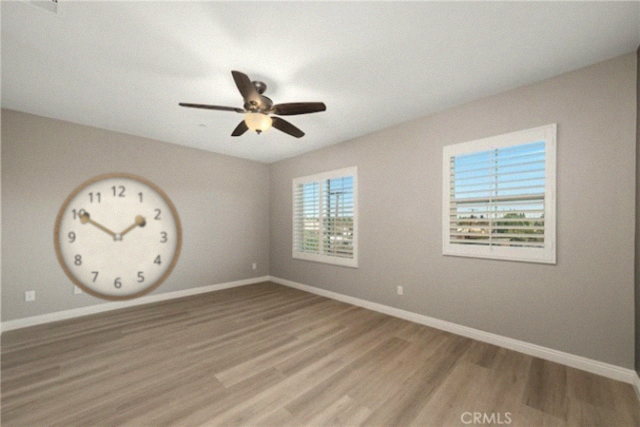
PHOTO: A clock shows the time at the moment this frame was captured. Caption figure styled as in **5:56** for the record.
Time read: **1:50**
